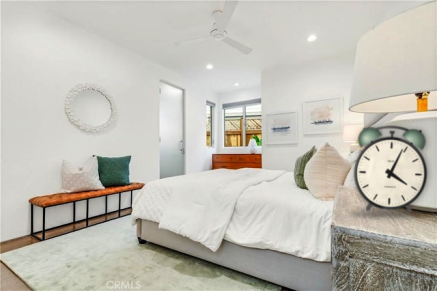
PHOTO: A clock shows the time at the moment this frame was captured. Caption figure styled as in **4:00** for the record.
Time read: **4:04**
